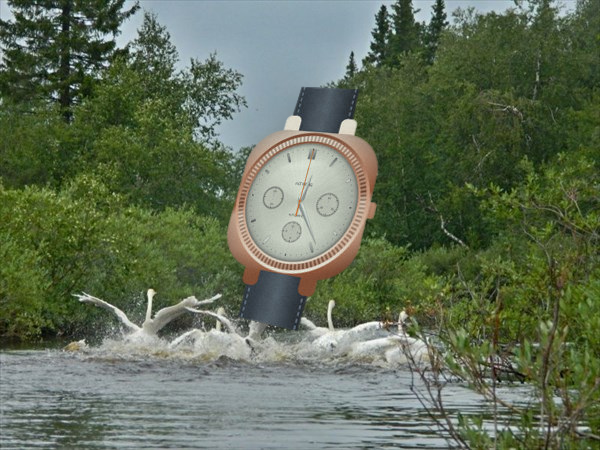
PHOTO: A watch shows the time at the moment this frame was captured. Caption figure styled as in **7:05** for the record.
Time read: **12:24**
